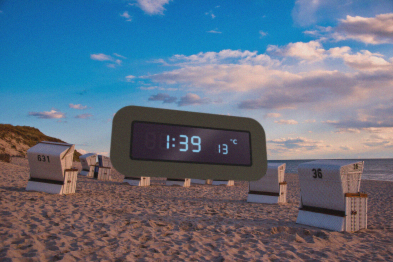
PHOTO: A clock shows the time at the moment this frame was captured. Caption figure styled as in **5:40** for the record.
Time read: **1:39**
